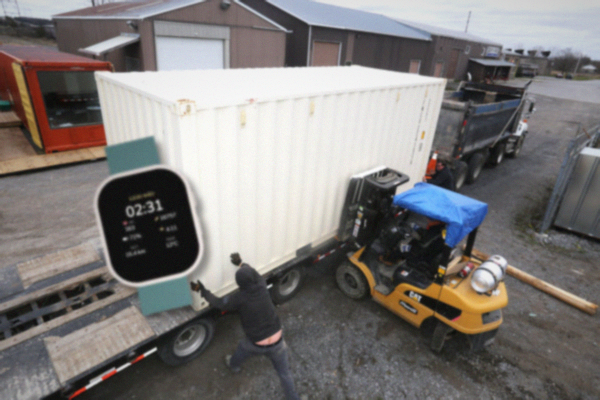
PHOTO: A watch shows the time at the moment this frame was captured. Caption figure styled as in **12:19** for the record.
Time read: **2:31**
